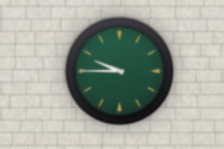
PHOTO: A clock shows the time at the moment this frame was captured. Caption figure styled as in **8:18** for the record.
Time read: **9:45**
